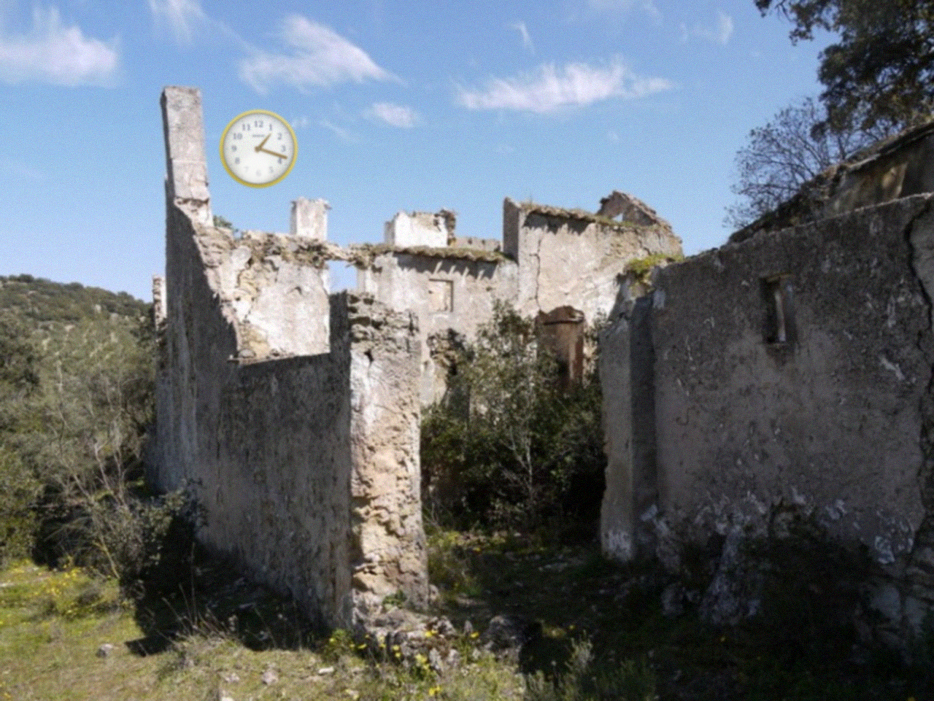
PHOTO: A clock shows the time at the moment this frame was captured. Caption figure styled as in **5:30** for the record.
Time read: **1:18**
